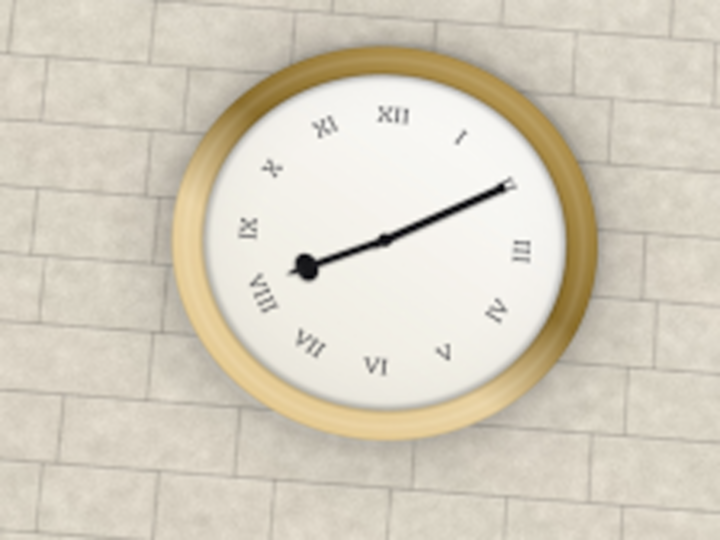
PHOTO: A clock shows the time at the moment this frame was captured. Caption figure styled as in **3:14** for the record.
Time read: **8:10**
